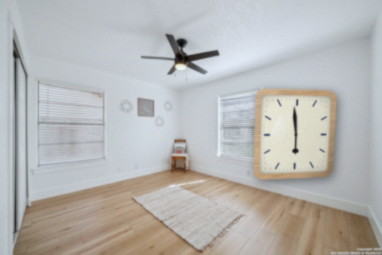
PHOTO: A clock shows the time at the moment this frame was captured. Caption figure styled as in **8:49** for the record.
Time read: **5:59**
